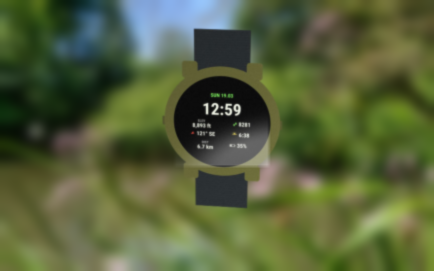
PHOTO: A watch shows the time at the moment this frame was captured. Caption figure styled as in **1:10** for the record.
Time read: **12:59**
